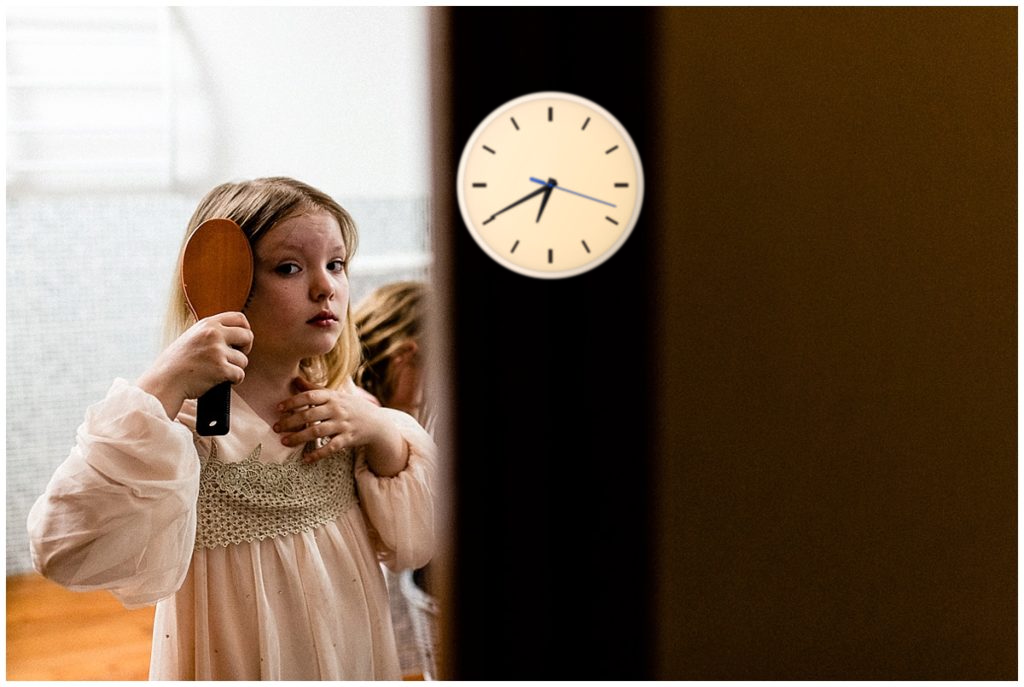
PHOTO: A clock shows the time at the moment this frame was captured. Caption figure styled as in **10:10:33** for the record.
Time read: **6:40:18**
